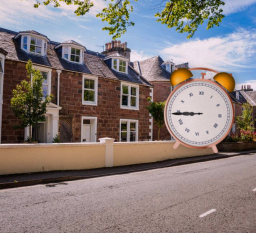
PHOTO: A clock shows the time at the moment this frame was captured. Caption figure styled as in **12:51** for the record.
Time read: **8:44**
